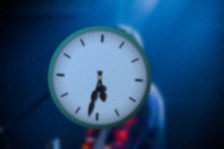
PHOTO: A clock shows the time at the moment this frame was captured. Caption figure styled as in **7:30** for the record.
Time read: **5:32**
